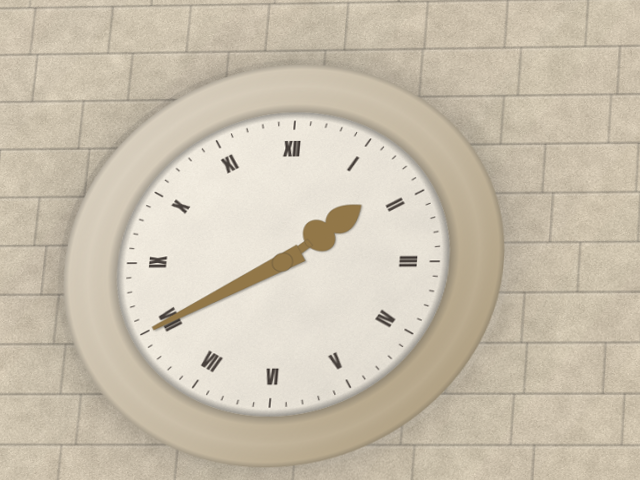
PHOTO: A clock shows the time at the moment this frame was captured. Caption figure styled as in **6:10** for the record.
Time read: **1:40**
